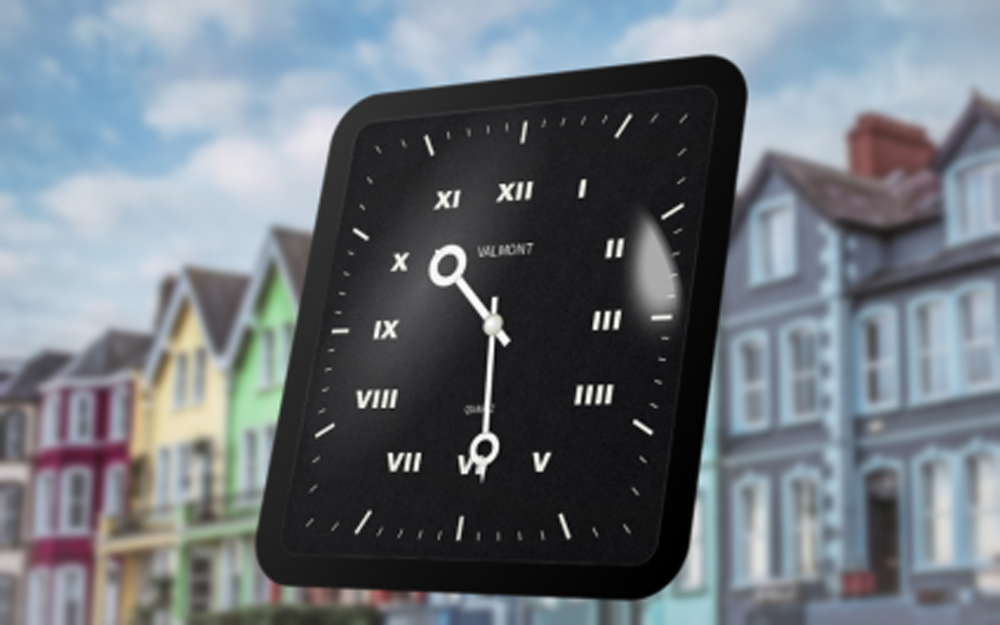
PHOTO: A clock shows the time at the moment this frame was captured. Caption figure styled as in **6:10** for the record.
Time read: **10:29**
